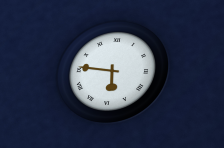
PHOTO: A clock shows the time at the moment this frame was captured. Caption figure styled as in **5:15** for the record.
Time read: **5:46**
